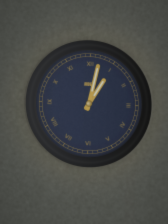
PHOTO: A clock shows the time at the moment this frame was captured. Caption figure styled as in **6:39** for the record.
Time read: **1:02**
